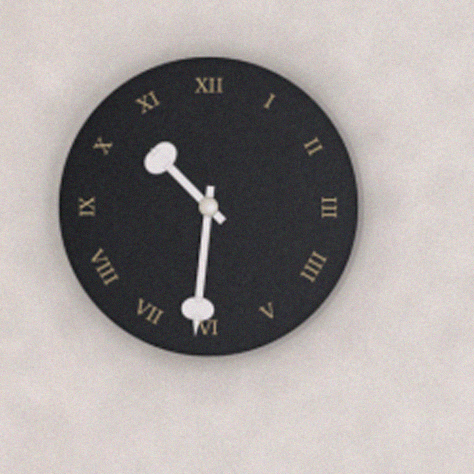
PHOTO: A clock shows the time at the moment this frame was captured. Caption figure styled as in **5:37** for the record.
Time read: **10:31**
